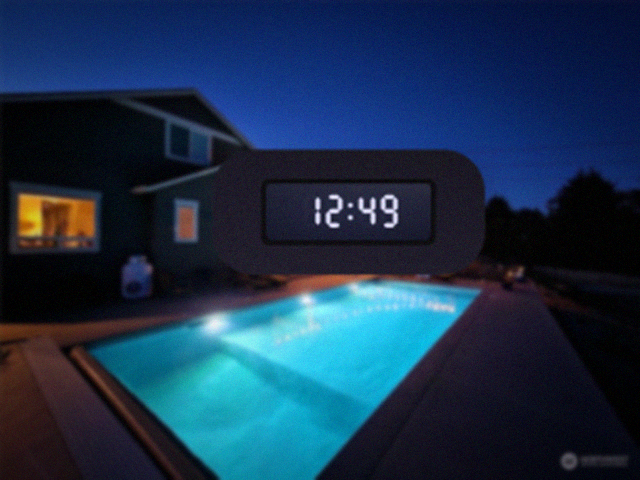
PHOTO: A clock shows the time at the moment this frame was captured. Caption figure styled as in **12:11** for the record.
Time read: **12:49**
